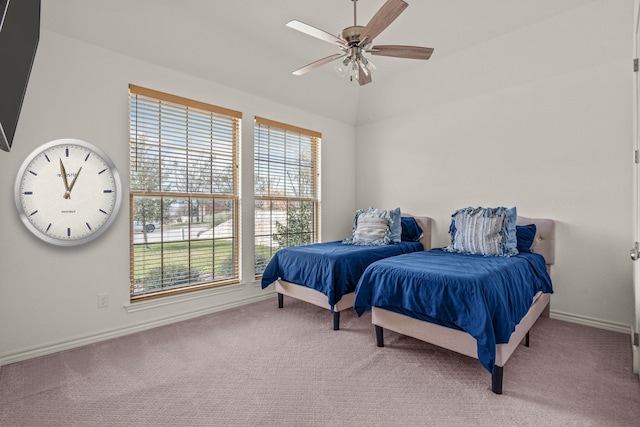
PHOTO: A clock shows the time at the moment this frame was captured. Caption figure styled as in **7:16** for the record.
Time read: **12:58**
